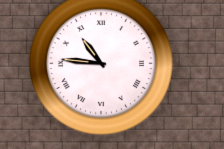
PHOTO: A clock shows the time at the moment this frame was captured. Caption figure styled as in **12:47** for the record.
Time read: **10:46**
